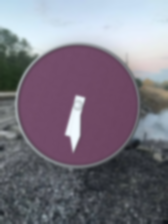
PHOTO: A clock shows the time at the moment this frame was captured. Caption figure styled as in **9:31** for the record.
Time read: **6:31**
